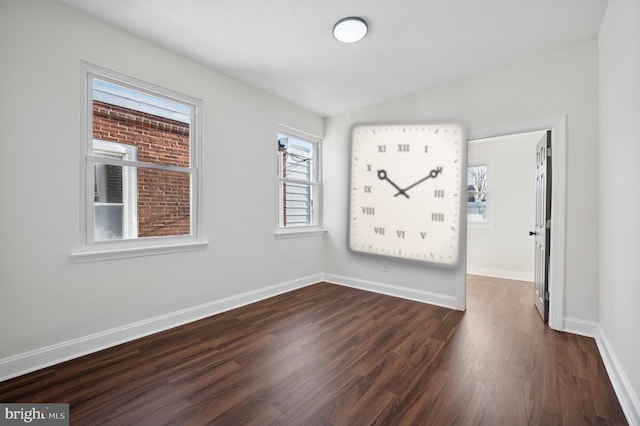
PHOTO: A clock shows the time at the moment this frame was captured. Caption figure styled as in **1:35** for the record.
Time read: **10:10**
